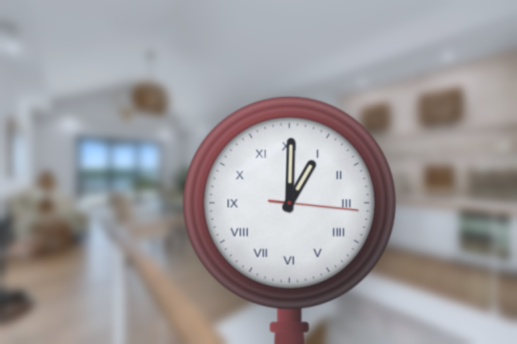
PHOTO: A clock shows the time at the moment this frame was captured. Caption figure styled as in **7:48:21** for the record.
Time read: **1:00:16**
